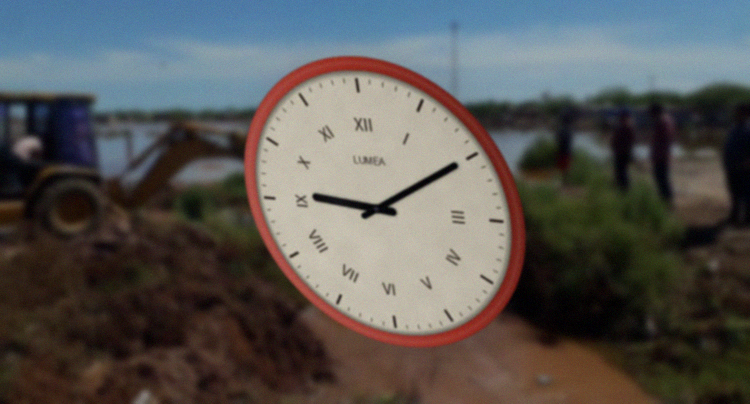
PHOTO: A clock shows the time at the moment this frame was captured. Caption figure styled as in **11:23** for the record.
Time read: **9:10**
